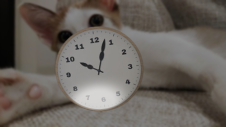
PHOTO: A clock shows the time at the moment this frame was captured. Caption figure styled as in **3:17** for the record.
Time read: **10:03**
